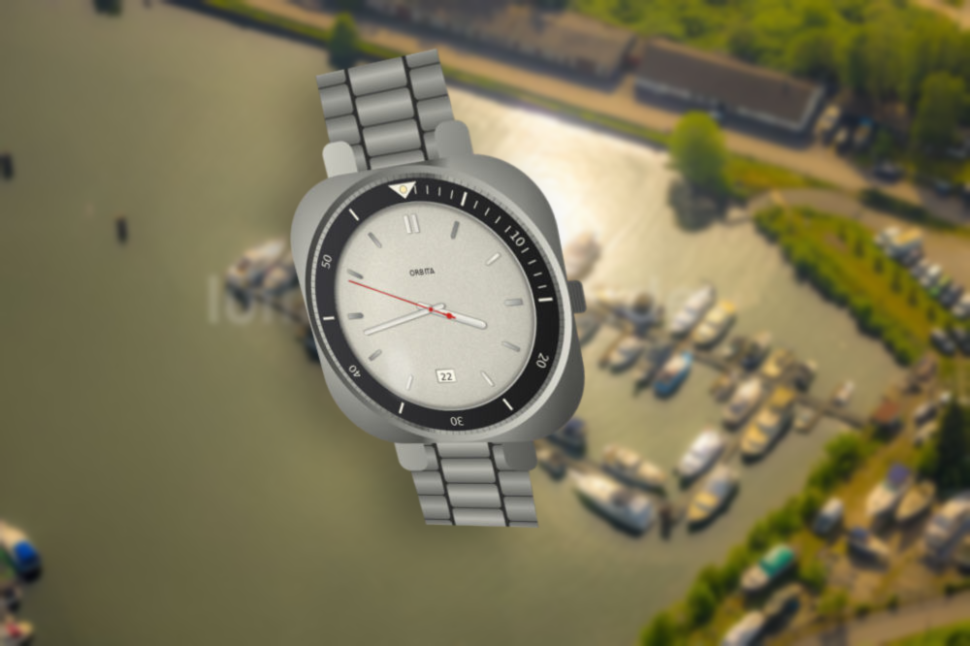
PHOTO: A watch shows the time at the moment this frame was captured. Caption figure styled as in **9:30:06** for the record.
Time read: **3:42:49**
